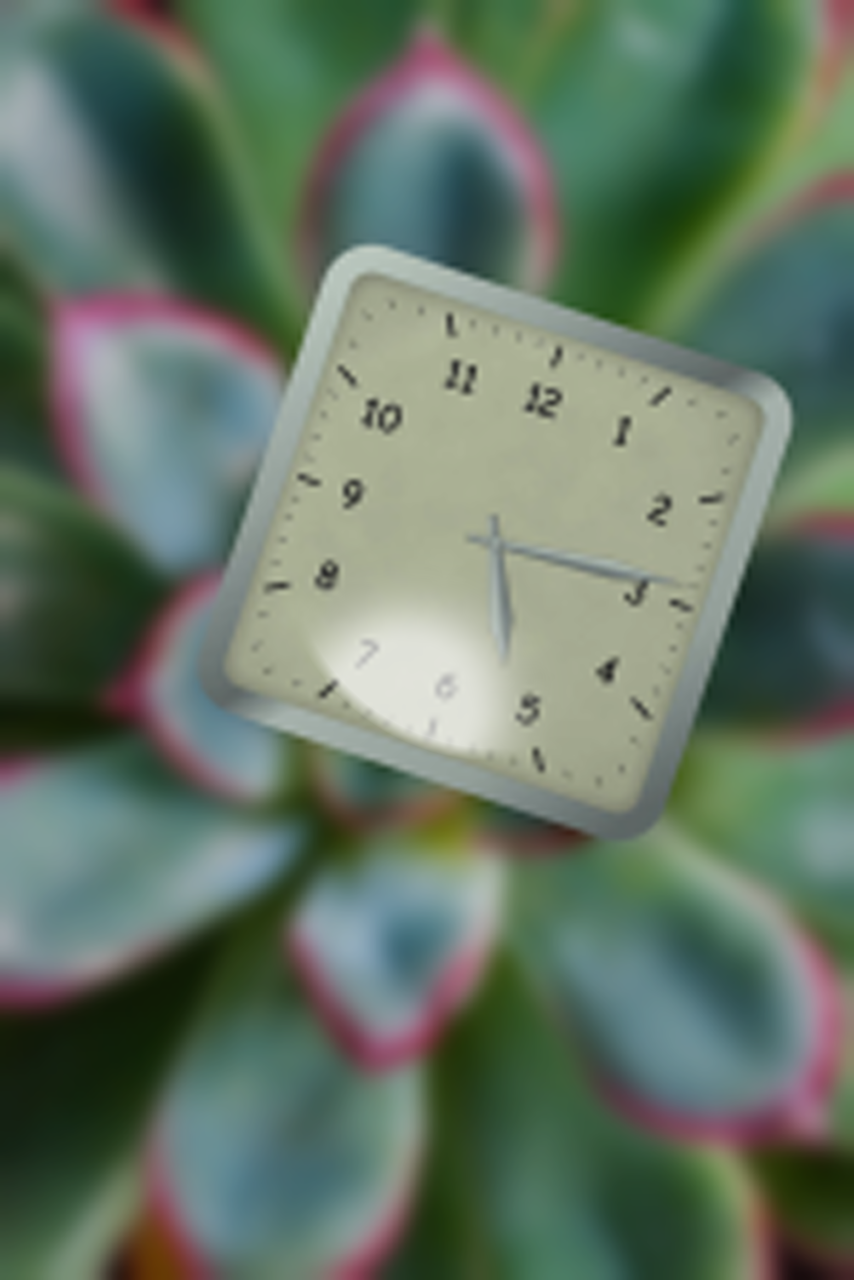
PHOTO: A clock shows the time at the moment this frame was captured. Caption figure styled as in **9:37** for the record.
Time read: **5:14**
